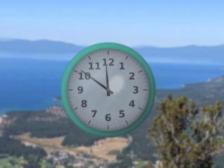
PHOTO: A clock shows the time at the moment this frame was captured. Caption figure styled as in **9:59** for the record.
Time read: **11:51**
